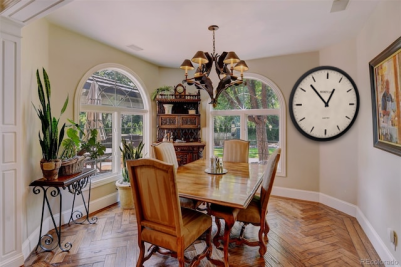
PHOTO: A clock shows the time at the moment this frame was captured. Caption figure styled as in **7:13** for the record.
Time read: **12:53**
